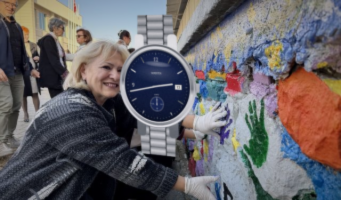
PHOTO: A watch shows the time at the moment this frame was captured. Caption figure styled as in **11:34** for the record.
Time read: **2:43**
